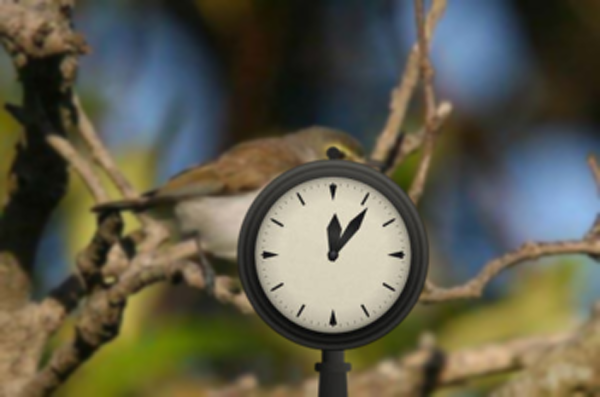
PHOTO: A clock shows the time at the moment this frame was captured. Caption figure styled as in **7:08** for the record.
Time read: **12:06**
